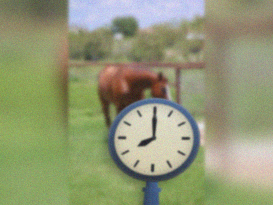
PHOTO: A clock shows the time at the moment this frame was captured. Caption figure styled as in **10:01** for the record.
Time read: **8:00**
